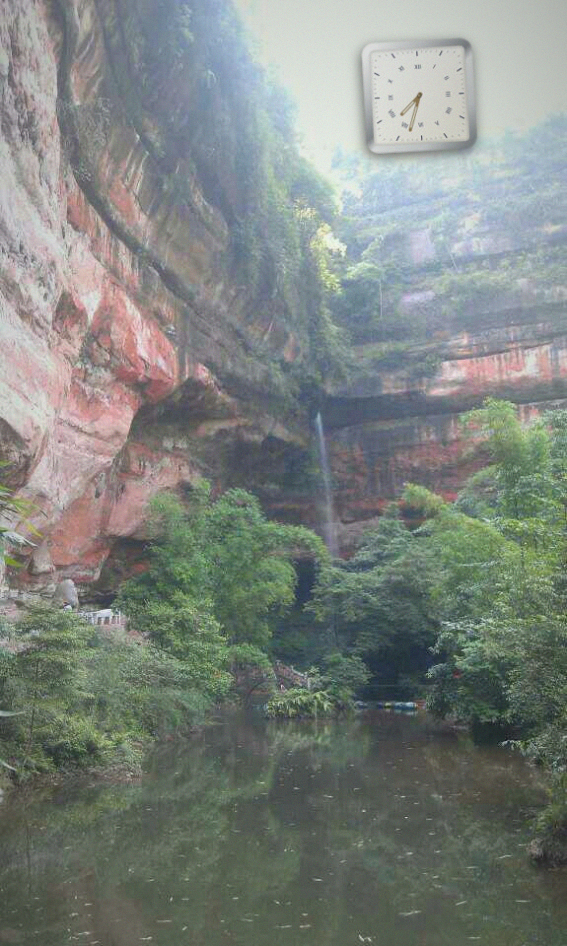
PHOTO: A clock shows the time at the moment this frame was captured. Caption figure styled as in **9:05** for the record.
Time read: **7:33**
